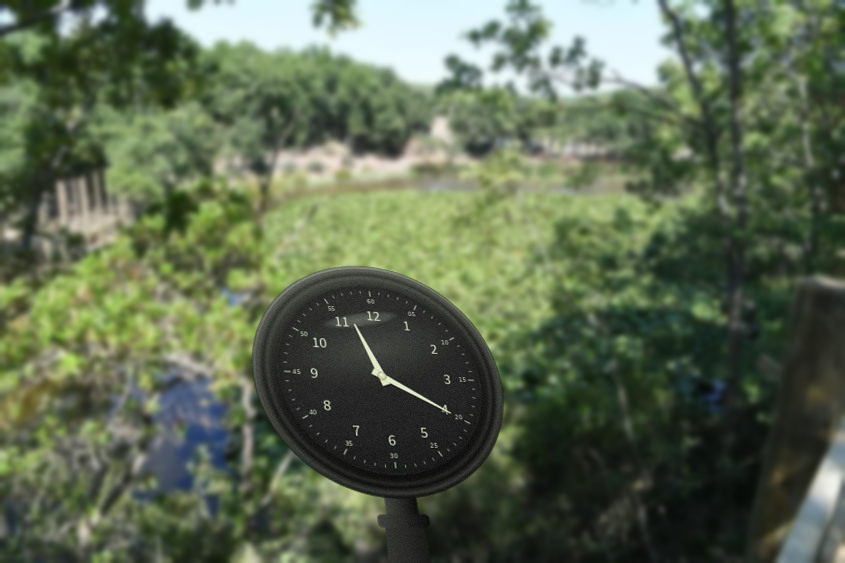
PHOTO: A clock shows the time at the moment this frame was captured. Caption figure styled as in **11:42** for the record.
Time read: **11:20**
